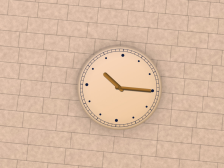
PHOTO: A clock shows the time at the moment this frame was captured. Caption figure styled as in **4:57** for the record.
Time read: **10:15**
